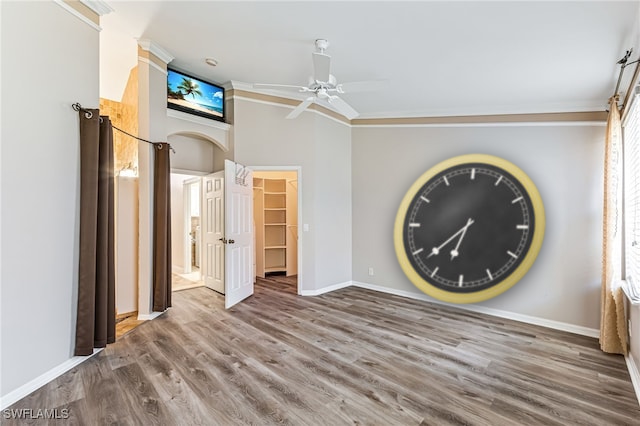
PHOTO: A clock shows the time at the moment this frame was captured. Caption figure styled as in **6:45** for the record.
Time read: **6:38**
